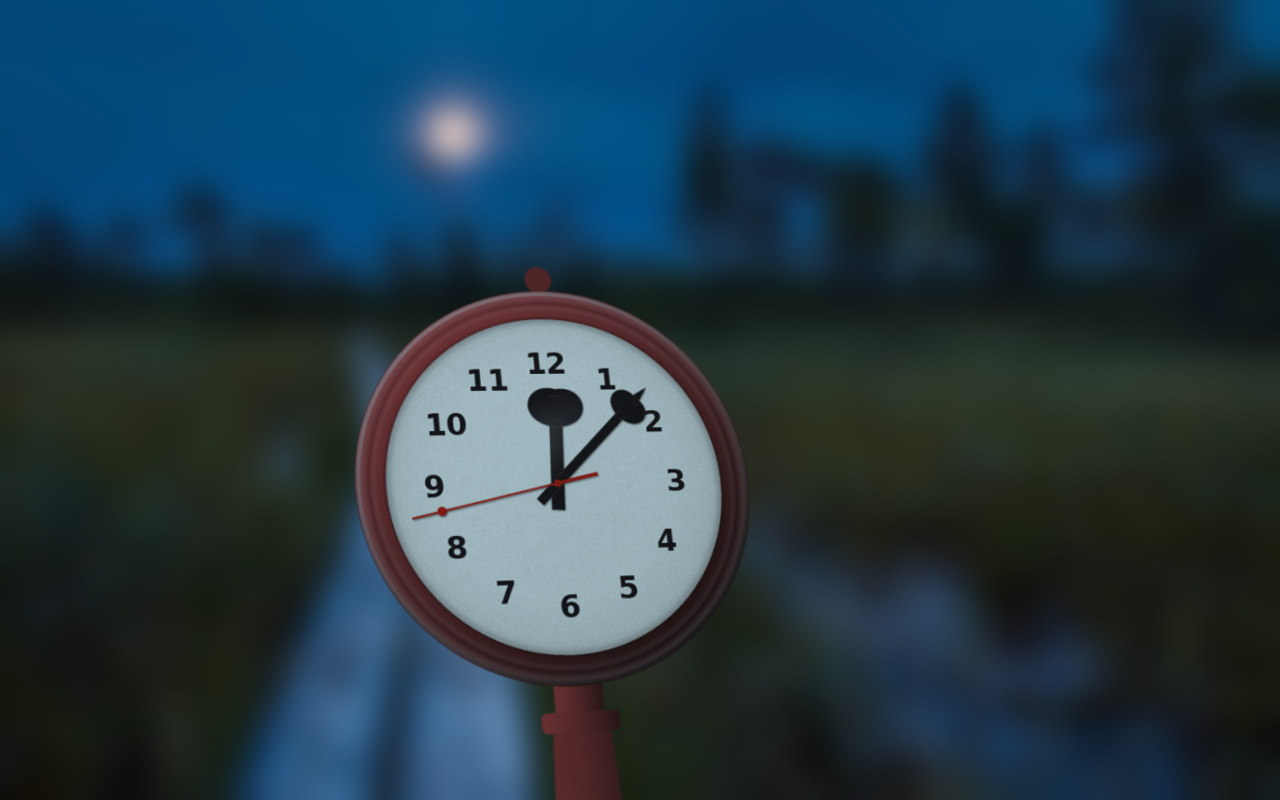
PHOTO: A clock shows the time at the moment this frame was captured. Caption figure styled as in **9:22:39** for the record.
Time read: **12:07:43**
